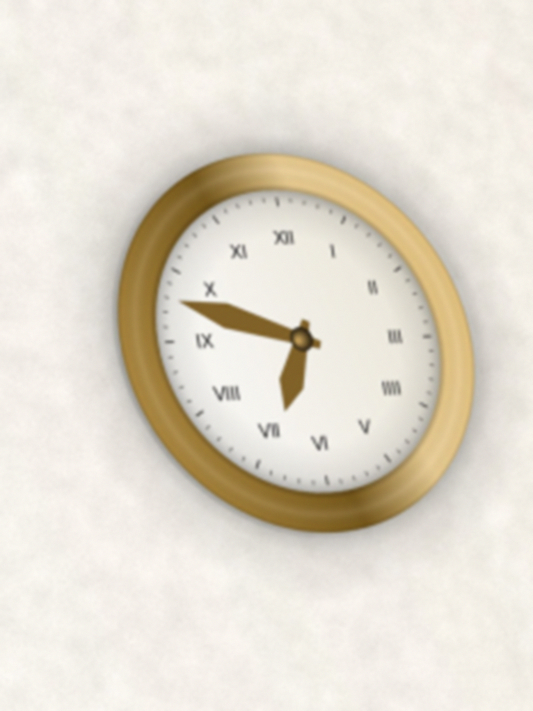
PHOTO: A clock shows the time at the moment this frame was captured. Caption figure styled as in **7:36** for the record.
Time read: **6:48**
